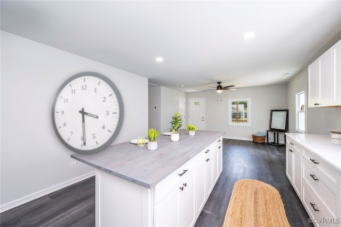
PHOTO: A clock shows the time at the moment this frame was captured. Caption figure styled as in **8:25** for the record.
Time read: **3:29**
